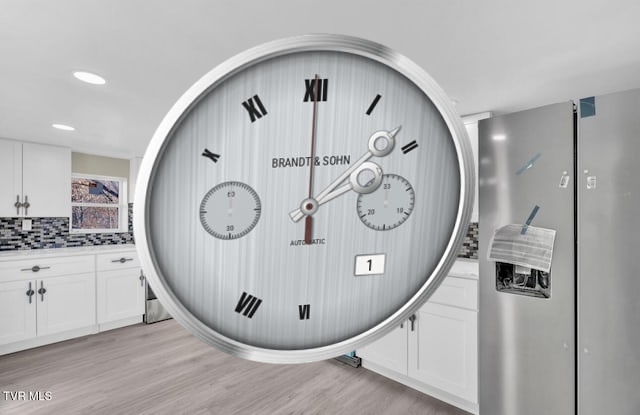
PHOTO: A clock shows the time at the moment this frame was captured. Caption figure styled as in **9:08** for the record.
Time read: **2:08**
